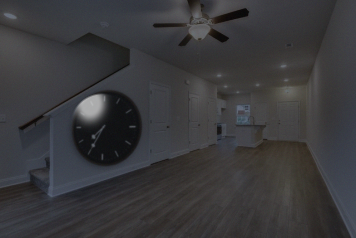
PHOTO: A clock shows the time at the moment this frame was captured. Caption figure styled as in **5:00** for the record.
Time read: **7:35**
